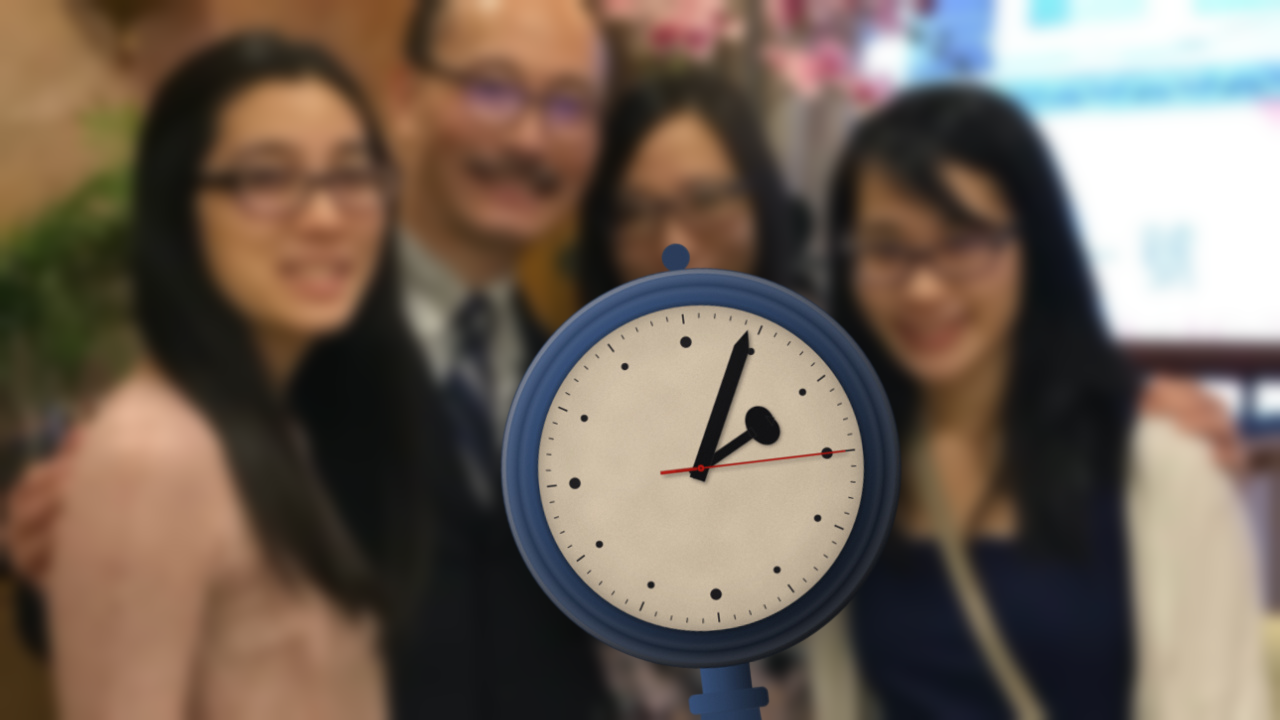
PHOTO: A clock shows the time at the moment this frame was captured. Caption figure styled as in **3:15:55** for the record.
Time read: **2:04:15**
